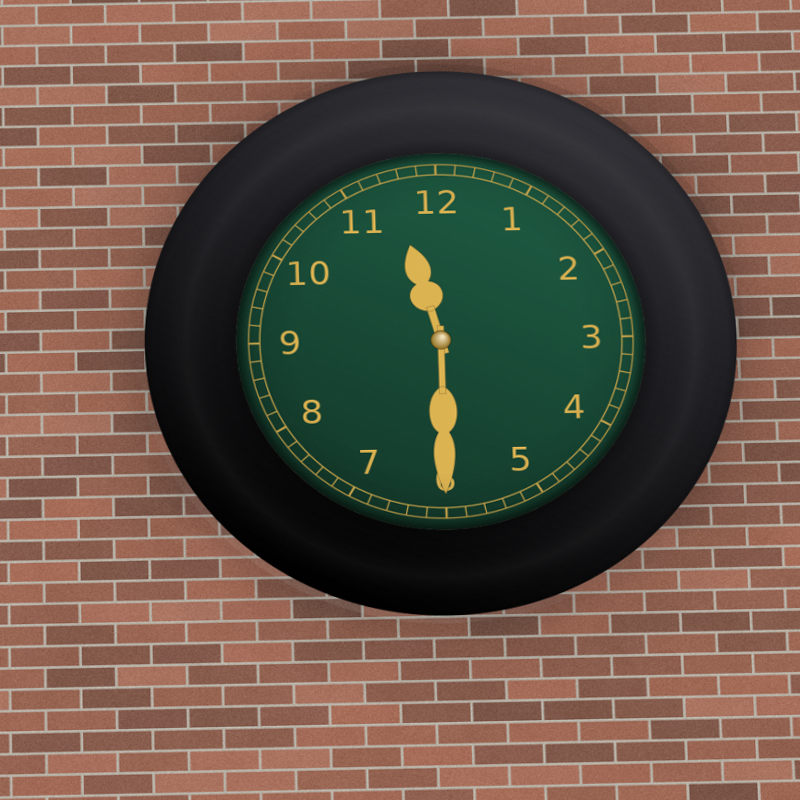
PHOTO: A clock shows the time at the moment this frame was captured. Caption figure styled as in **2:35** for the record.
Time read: **11:30**
